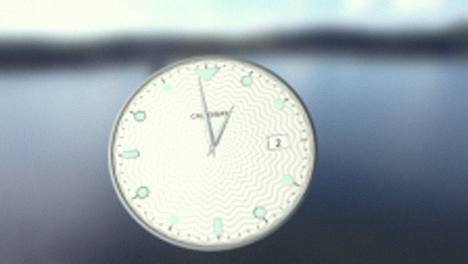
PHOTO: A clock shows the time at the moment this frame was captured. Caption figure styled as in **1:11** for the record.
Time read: **12:59**
